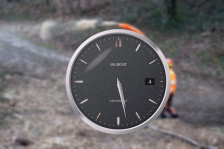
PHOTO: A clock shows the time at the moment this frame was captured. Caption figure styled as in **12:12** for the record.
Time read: **5:28**
